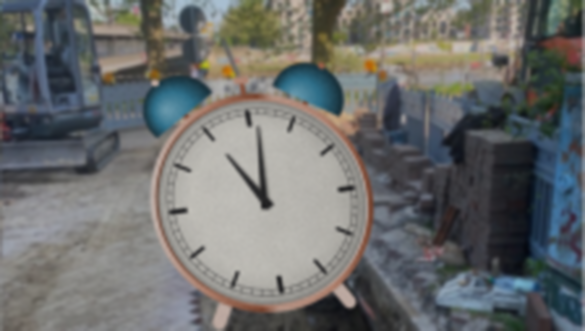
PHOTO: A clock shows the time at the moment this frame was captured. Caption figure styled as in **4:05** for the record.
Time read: **11:01**
